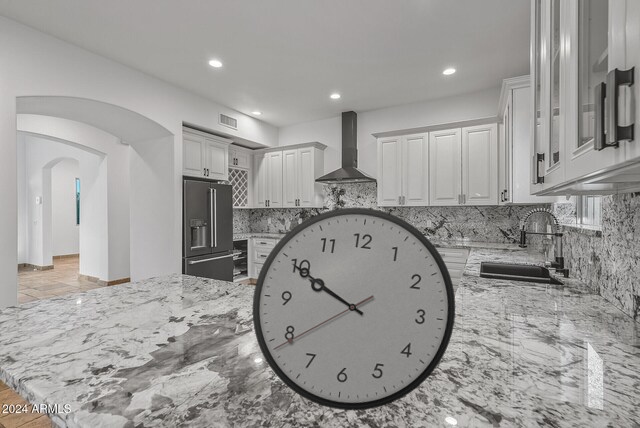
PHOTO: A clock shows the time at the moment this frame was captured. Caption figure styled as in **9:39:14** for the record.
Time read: **9:49:39**
